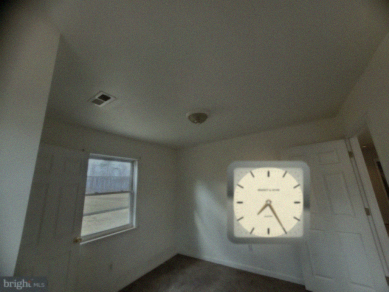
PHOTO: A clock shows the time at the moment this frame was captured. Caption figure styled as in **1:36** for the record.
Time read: **7:25**
